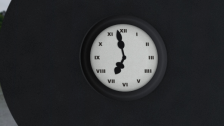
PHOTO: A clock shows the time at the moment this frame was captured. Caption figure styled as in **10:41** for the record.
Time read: **6:58**
